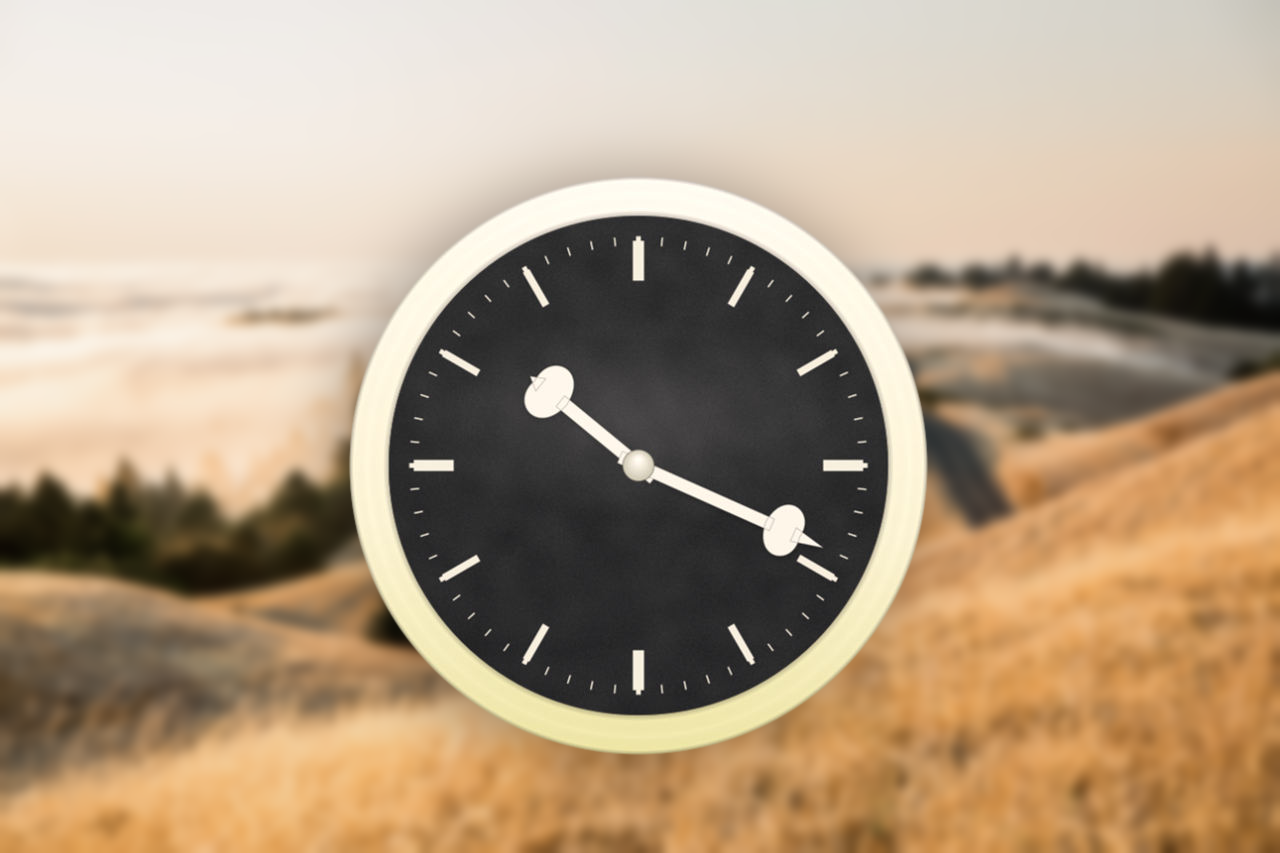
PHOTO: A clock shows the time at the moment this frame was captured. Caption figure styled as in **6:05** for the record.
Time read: **10:19**
